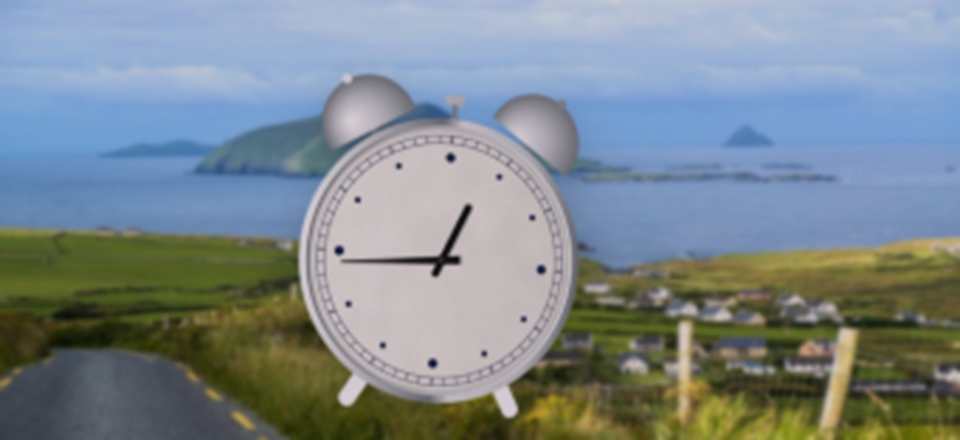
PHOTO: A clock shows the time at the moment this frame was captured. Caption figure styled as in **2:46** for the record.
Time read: **12:44**
